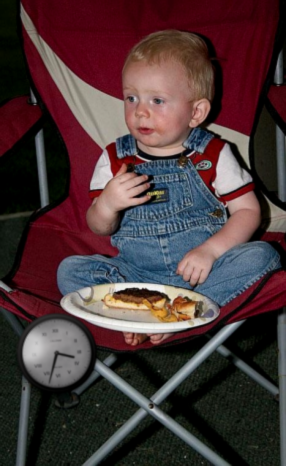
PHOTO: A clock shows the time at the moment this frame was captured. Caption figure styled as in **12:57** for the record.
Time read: **3:33**
